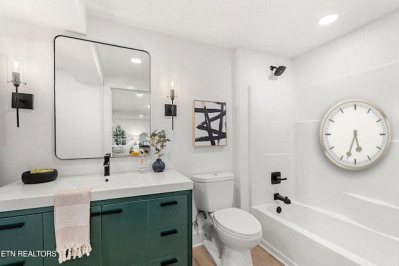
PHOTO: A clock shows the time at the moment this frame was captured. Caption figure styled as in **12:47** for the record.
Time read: **5:33**
